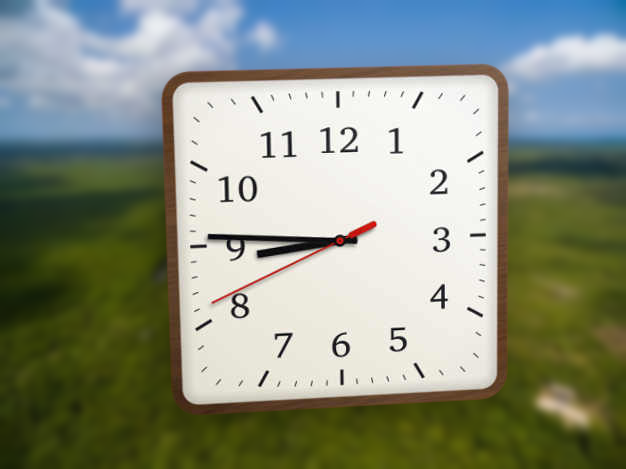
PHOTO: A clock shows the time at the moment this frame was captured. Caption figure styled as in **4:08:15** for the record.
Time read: **8:45:41**
